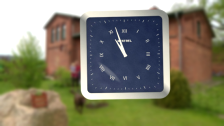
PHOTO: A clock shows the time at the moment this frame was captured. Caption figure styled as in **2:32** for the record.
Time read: **10:57**
